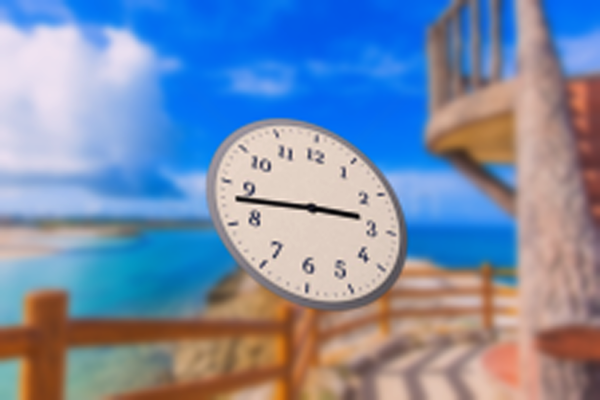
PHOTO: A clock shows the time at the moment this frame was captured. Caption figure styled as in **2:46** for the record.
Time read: **2:43**
